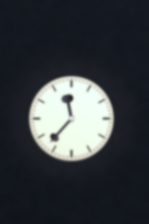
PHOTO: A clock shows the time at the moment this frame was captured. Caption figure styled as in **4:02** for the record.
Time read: **11:37**
